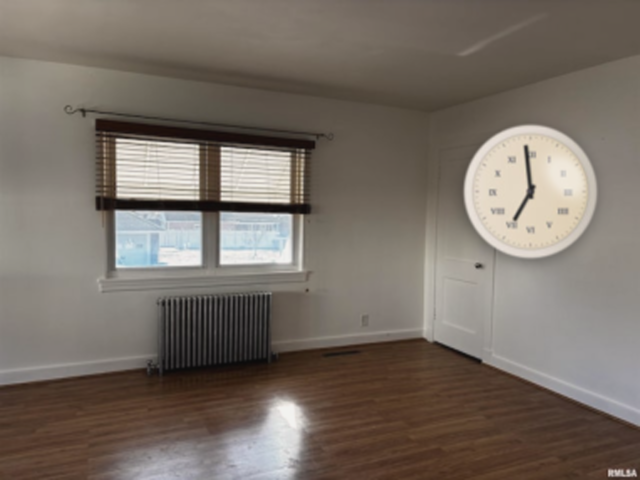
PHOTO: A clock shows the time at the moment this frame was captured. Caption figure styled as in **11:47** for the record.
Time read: **6:59**
